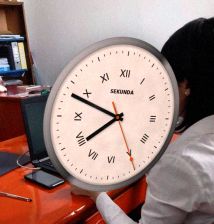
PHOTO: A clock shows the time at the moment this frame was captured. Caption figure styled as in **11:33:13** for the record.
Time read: **7:48:25**
